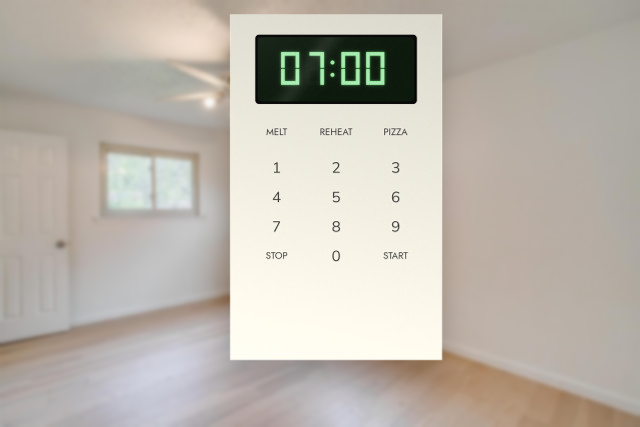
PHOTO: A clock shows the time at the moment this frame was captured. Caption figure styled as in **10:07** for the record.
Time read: **7:00**
